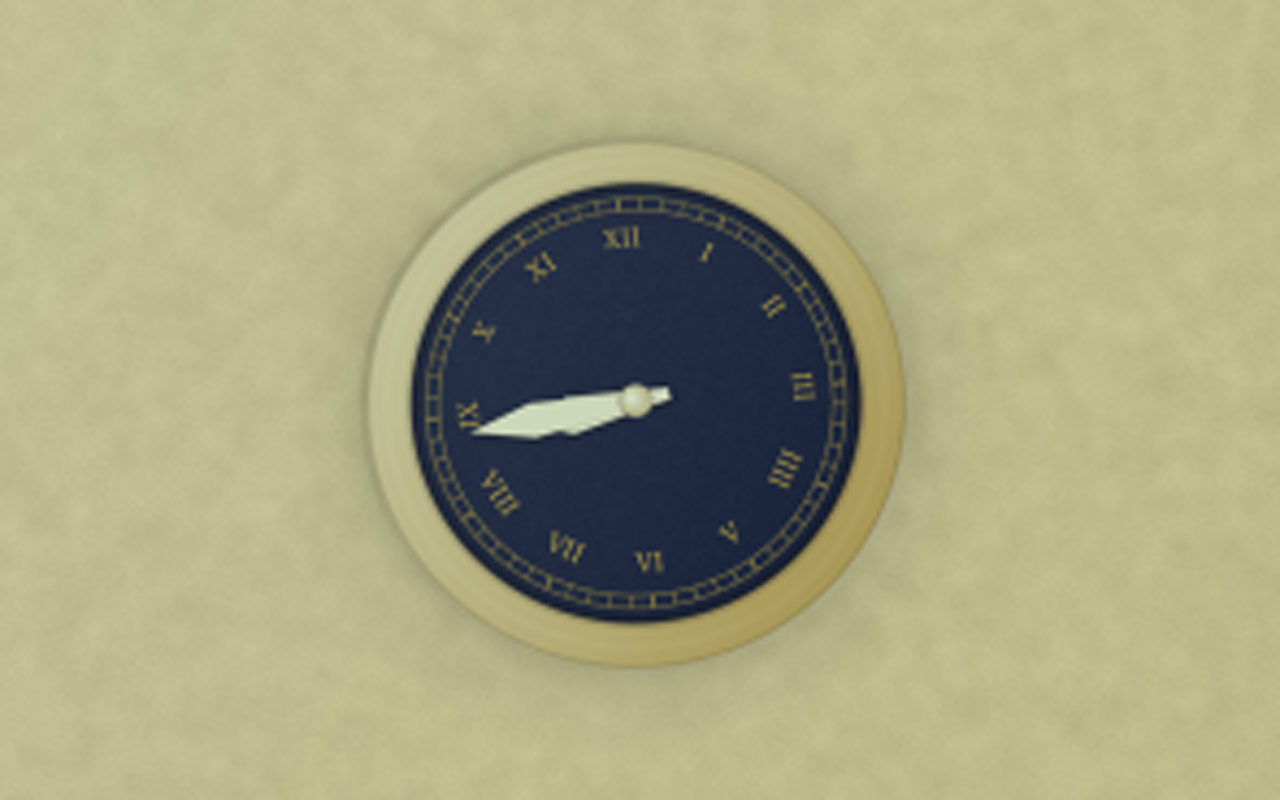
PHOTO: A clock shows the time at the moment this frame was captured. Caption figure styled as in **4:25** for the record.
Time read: **8:44**
